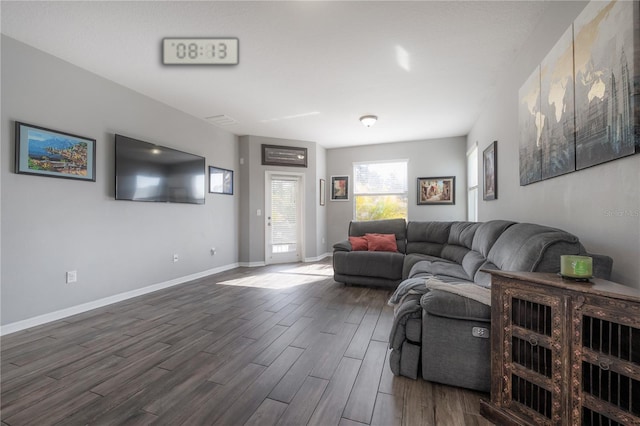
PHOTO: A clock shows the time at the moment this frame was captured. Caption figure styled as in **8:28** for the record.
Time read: **8:13**
